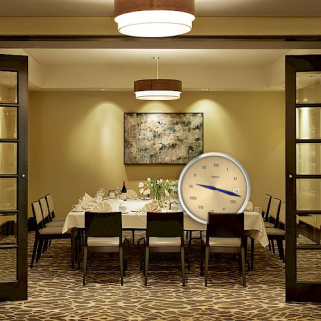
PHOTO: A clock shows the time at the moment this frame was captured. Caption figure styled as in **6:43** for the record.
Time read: **9:17**
